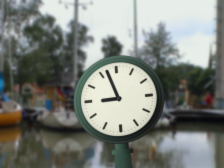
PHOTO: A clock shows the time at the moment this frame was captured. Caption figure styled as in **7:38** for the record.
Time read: **8:57**
